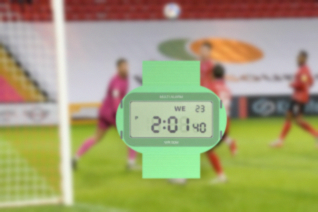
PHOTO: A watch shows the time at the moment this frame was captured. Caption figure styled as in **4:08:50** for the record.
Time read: **2:01:40**
